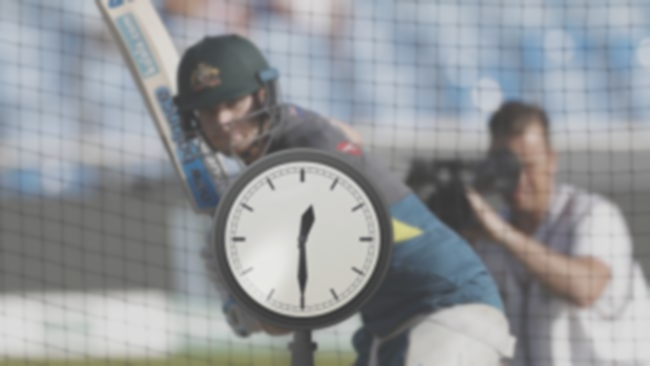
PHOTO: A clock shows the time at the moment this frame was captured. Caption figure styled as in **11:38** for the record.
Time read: **12:30**
